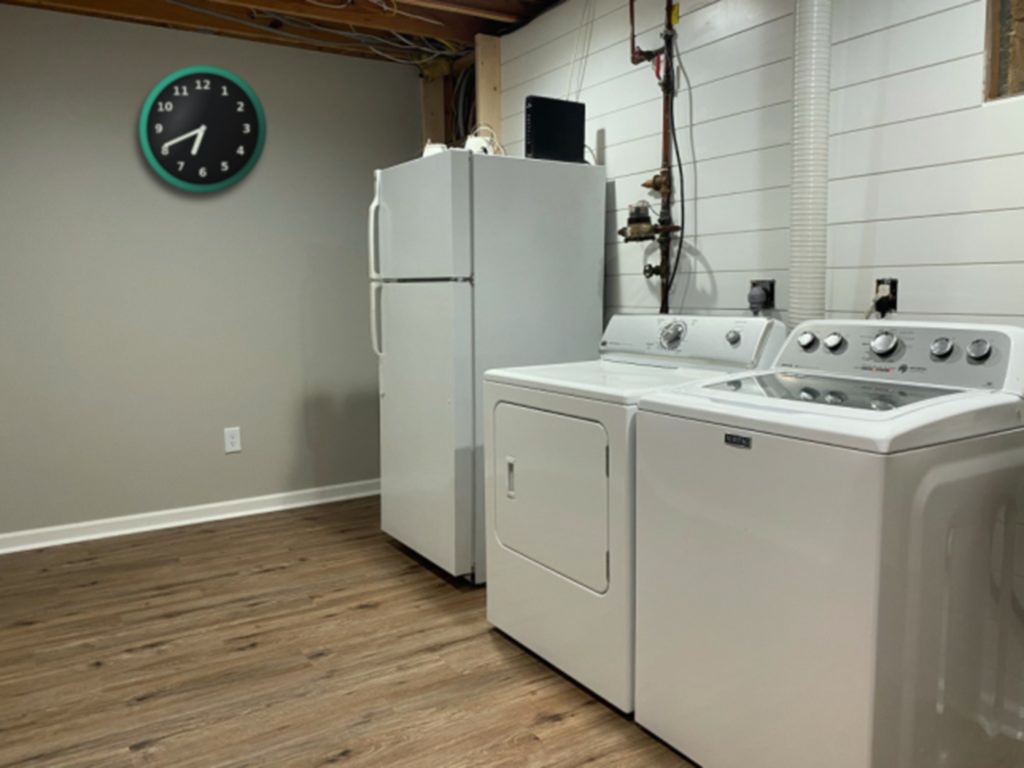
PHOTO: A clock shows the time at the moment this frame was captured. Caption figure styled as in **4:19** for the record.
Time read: **6:41**
